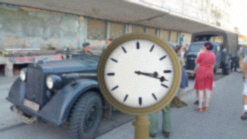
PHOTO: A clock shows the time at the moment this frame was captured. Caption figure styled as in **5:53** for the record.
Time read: **3:18**
